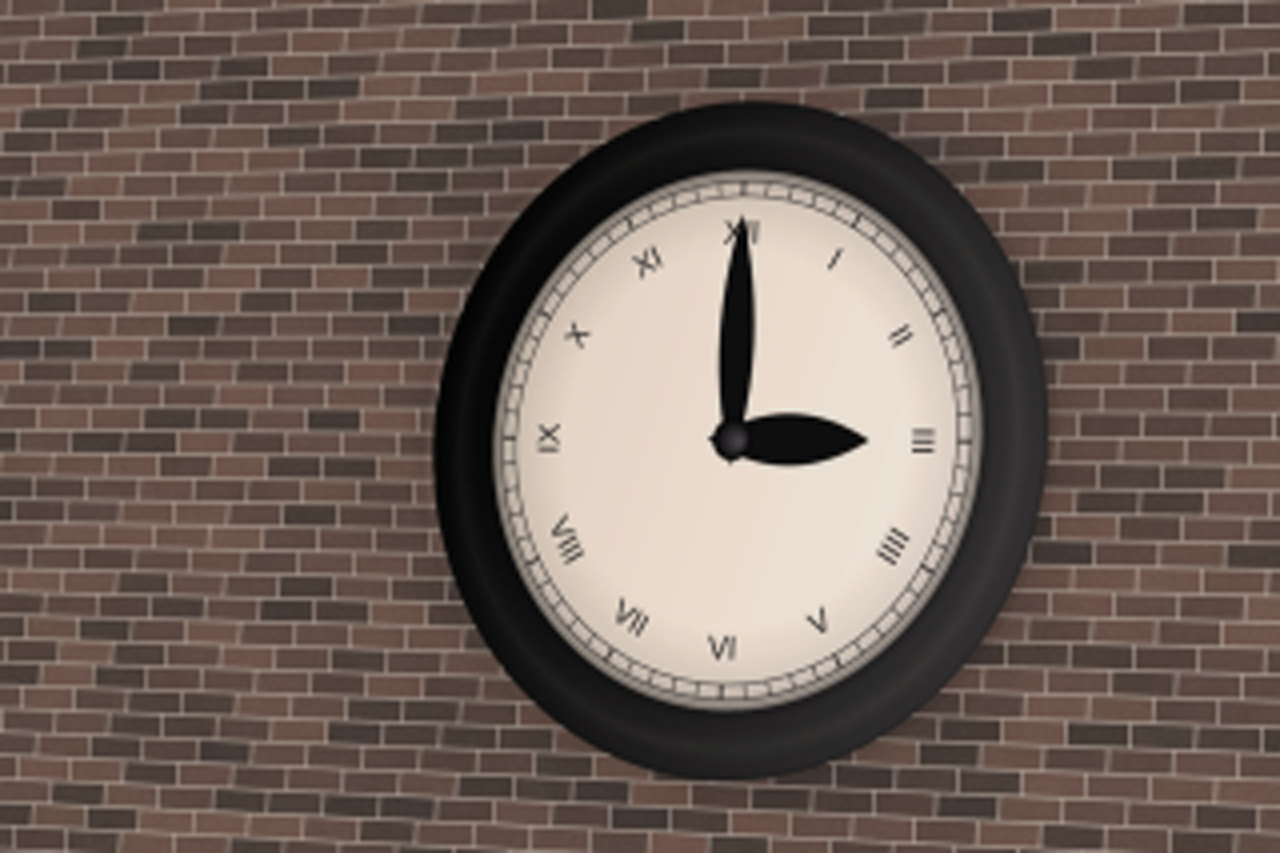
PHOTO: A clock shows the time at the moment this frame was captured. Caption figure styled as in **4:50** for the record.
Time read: **3:00**
